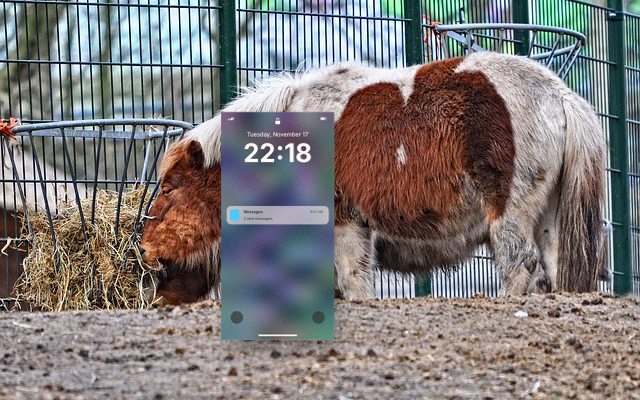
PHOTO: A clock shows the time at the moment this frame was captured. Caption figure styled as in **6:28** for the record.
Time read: **22:18**
